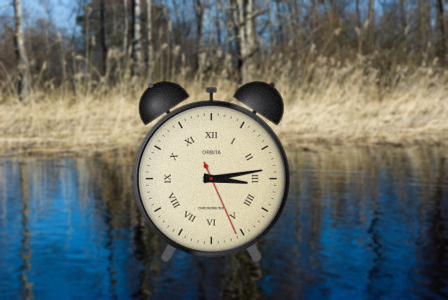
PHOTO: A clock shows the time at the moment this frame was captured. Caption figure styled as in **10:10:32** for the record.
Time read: **3:13:26**
